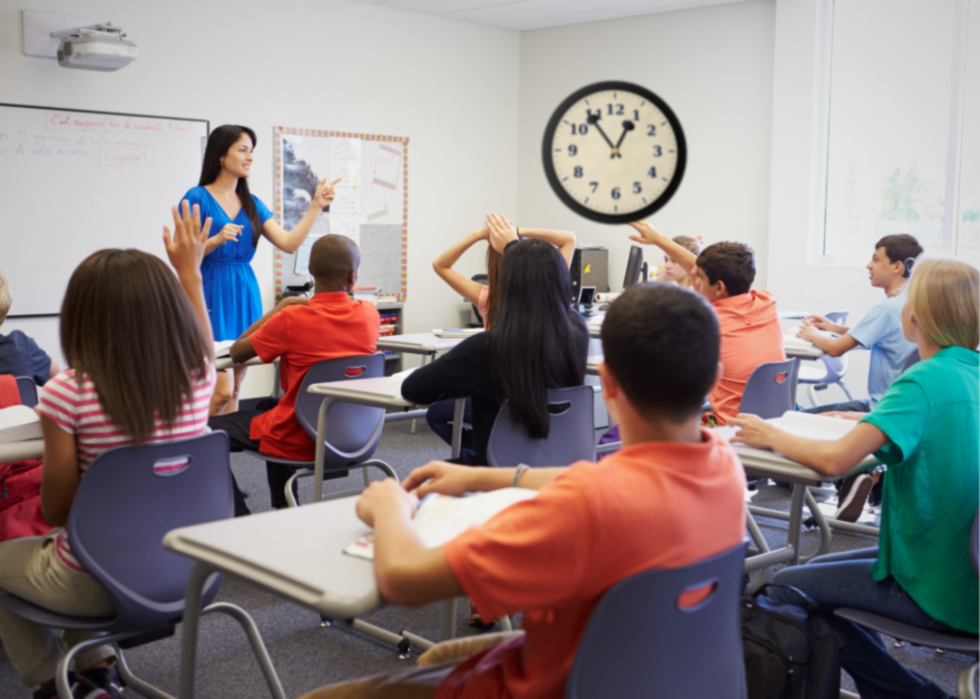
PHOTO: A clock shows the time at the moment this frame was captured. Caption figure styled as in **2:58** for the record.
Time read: **12:54**
